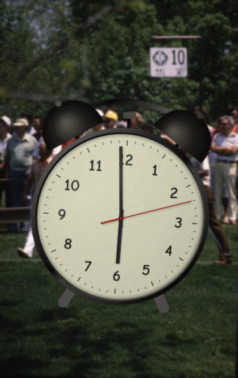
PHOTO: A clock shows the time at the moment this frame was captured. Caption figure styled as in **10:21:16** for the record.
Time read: **5:59:12**
